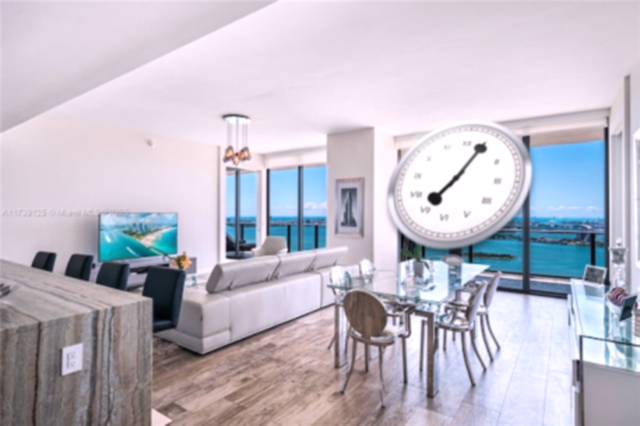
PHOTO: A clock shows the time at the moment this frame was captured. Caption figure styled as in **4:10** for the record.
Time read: **7:04**
